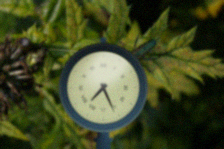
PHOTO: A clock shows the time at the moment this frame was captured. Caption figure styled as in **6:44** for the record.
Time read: **7:26**
